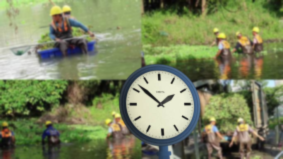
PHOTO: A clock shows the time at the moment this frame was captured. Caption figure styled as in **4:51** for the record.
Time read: **1:52**
